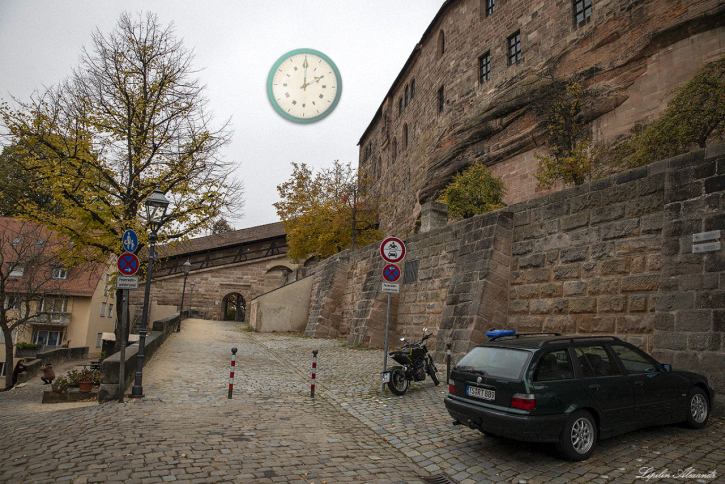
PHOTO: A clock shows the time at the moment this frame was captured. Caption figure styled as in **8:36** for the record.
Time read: **2:00**
